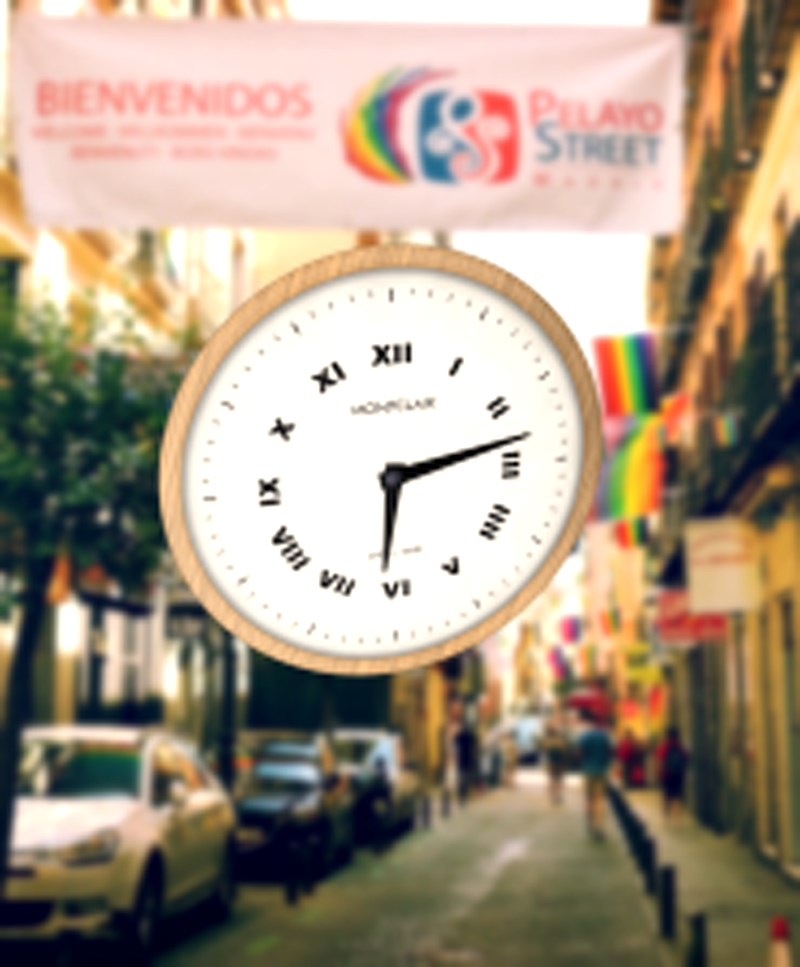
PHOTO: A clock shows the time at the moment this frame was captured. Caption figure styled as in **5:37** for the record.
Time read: **6:13**
